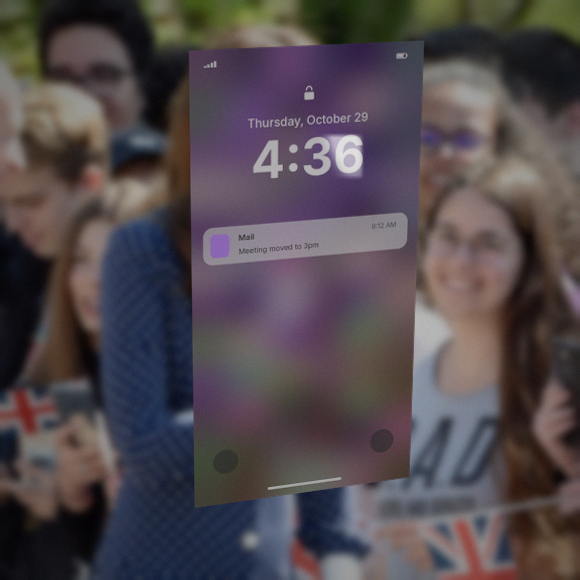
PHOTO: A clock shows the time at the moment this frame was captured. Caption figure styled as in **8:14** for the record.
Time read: **4:36**
